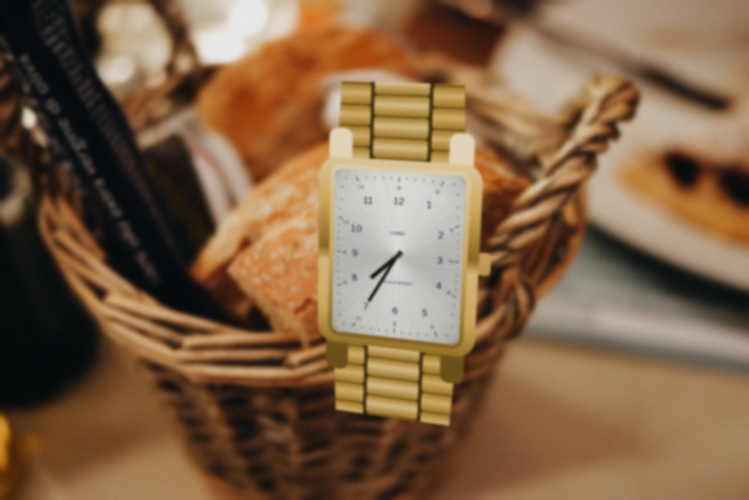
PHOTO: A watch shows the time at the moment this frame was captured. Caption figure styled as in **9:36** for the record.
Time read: **7:35**
